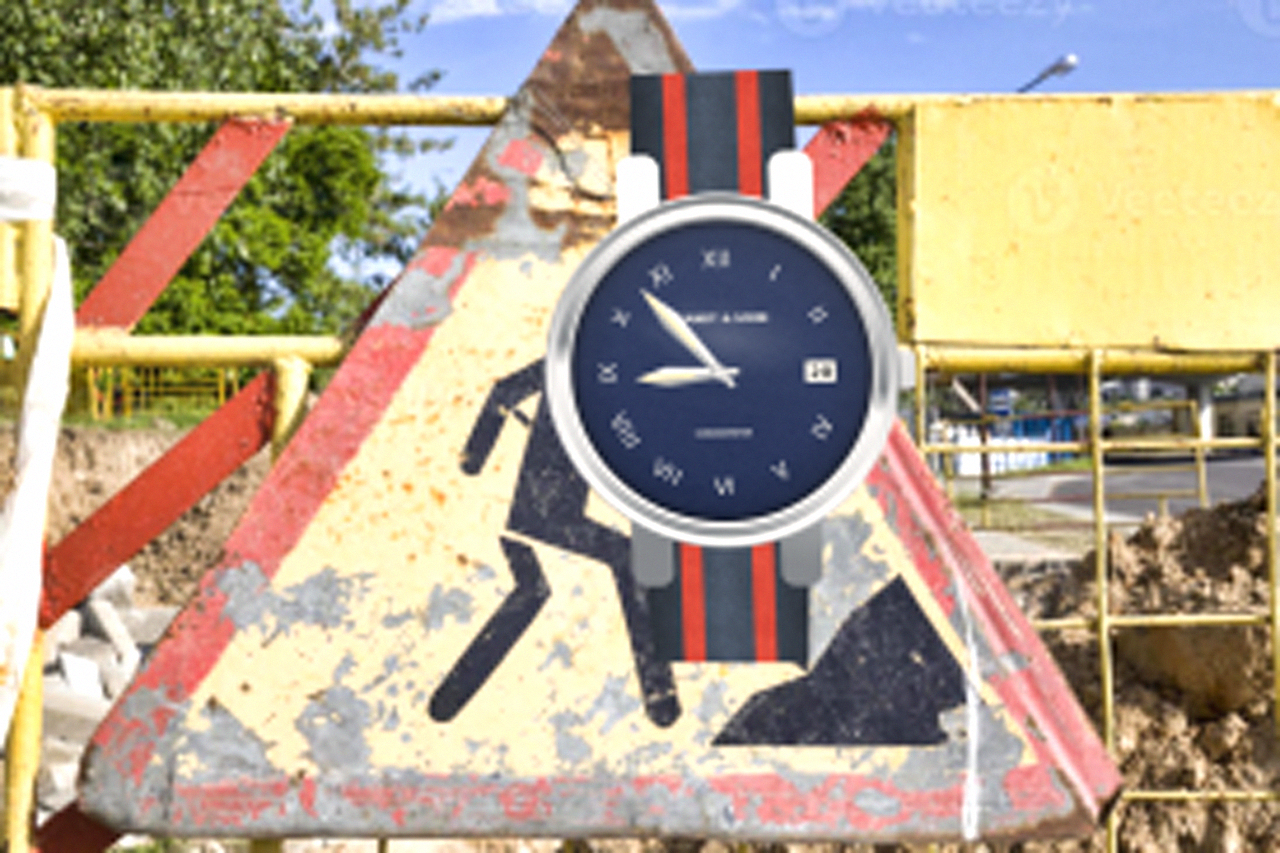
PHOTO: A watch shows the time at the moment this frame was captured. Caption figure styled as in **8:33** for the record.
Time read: **8:53**
